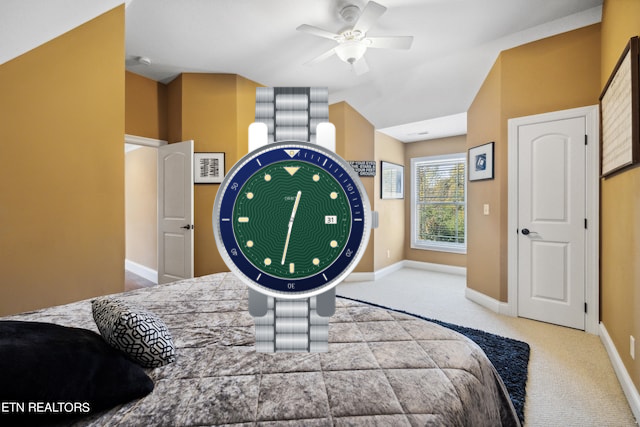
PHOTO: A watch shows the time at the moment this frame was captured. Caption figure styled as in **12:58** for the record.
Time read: **12:32**
